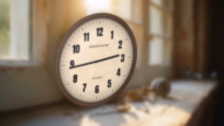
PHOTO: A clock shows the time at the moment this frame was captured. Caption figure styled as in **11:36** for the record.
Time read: **2:44**
